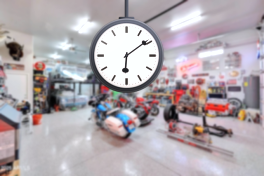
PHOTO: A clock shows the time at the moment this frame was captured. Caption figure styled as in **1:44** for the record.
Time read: **6:09**
